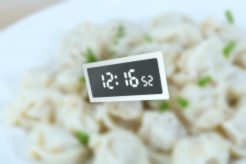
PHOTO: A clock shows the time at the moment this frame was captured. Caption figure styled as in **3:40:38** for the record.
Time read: **12:16:52**
